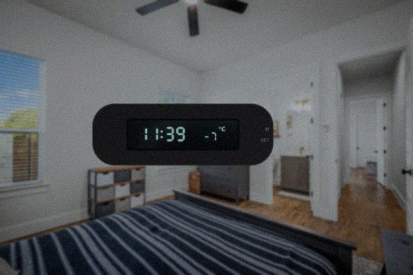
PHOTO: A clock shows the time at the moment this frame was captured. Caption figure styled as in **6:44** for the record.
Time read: **11:39**
